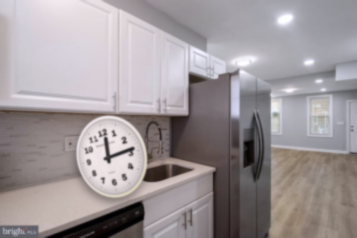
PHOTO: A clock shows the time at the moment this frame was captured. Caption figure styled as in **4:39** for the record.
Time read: **12:14**
